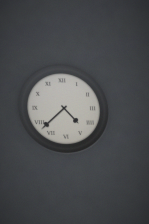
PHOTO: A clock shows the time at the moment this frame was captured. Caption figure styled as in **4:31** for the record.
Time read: **4:38**
